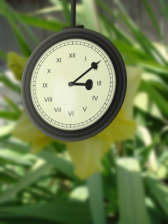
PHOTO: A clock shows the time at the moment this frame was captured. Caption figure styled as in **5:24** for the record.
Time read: **3:09**
